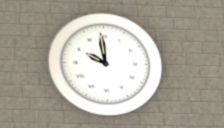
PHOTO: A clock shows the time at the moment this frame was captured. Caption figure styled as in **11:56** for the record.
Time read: **9:59**
